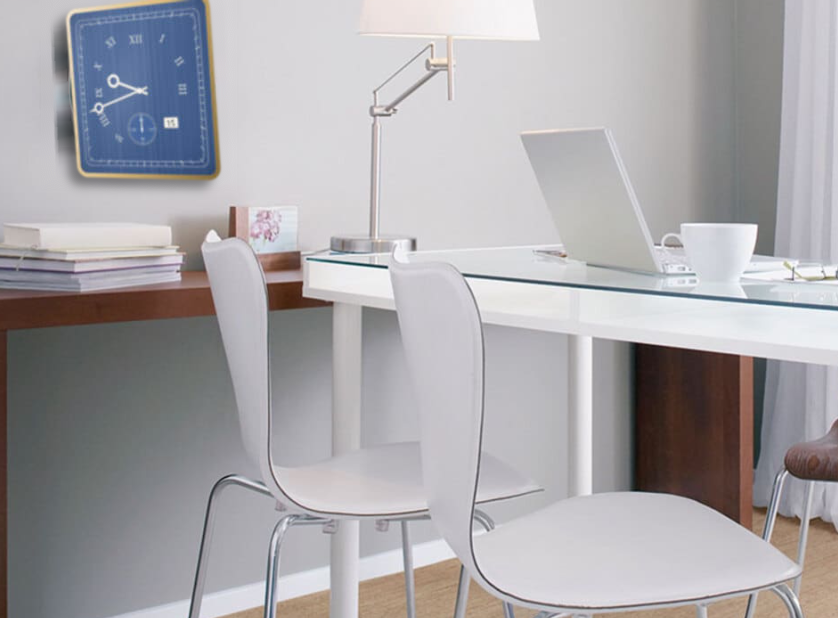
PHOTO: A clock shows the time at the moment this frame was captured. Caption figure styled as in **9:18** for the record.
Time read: **9:42**
